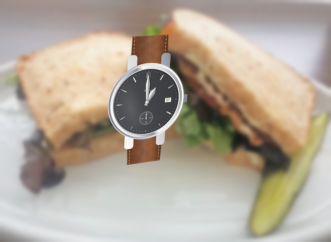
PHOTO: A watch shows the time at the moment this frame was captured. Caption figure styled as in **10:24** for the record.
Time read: **1:00**
